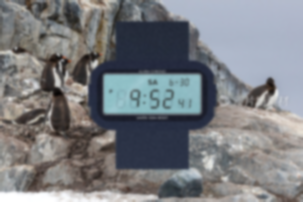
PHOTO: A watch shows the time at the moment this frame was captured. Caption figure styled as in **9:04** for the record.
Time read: **9:52**
